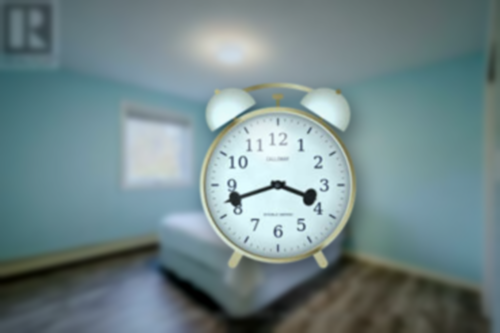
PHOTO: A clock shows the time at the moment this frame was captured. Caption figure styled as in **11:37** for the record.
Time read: **3:42**
